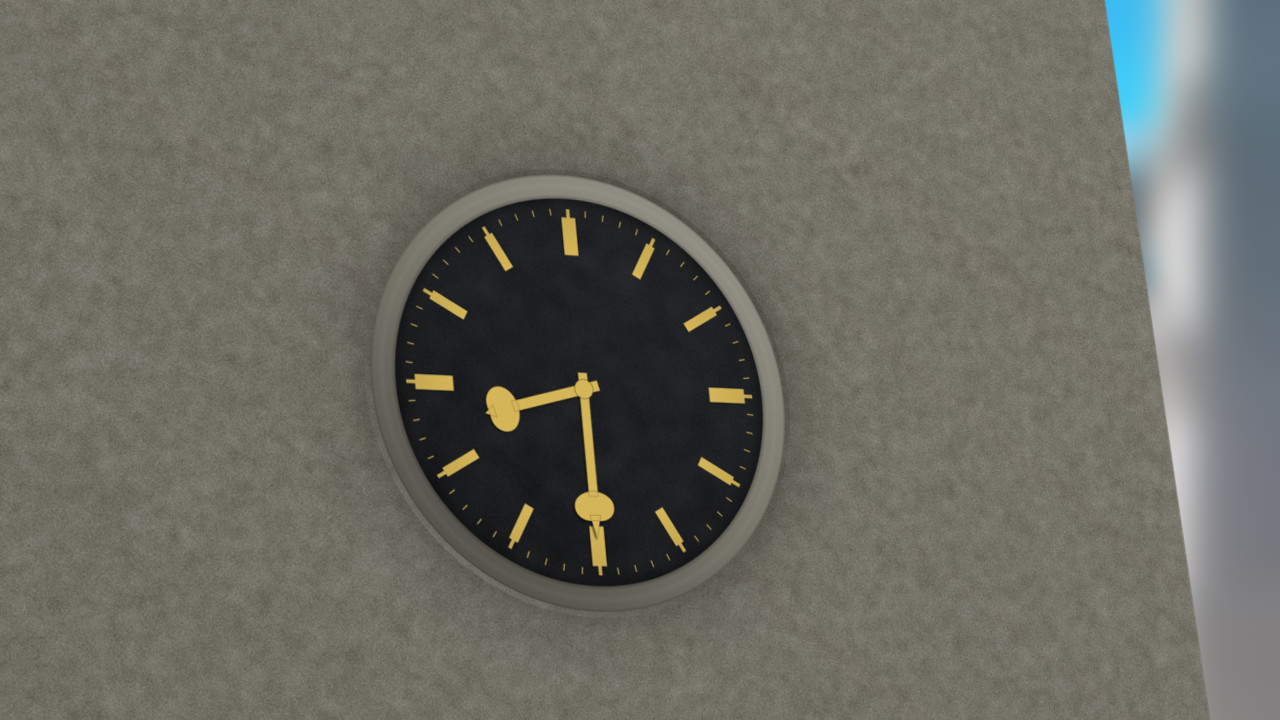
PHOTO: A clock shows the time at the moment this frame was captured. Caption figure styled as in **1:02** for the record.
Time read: **8:30**
